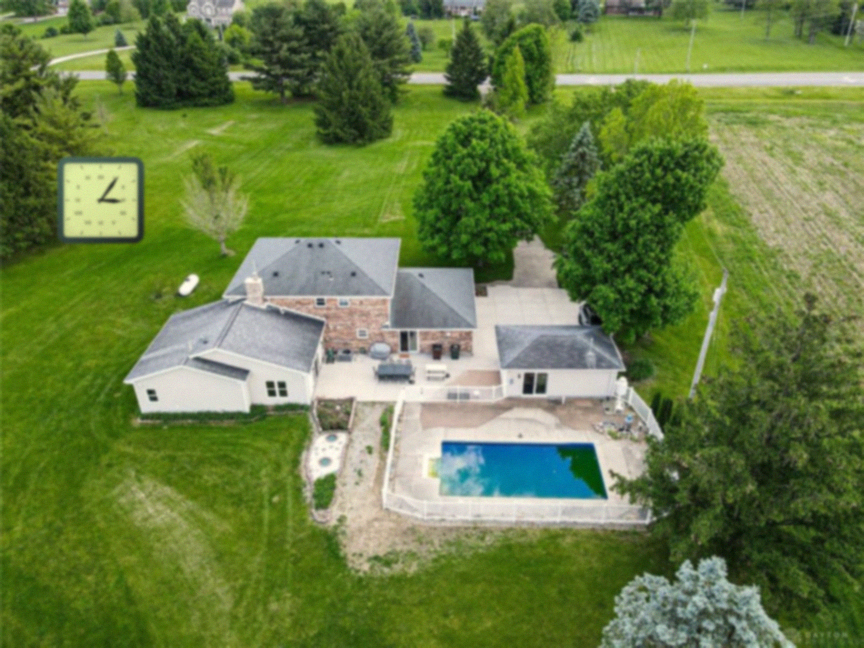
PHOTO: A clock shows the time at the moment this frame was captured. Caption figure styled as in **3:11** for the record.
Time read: **3:06**
